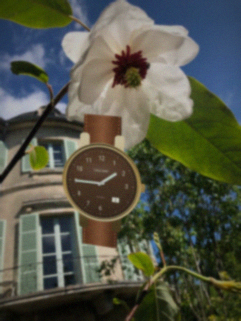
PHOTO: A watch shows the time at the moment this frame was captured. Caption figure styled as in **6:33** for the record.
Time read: **1:45**
